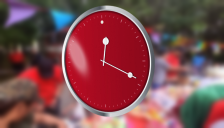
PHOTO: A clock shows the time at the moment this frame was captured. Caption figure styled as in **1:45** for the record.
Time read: **12:19**
